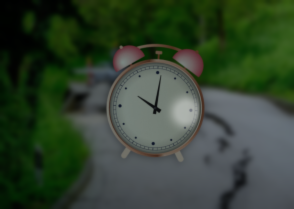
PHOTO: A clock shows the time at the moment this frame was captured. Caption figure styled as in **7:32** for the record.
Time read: **10:01**
